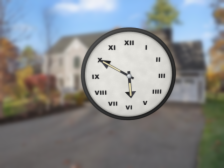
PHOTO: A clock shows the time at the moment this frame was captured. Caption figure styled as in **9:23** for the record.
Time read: **5:50**
